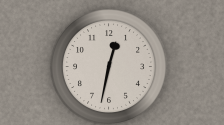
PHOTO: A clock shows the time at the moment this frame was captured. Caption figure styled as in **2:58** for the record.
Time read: **12:32**
